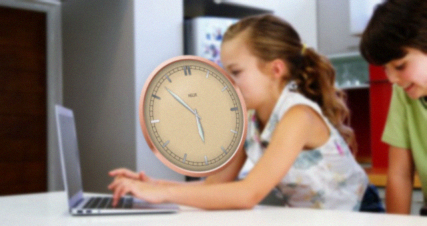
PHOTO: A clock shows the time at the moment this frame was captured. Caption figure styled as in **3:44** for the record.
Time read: **5:53**
